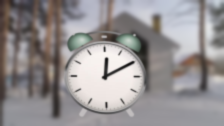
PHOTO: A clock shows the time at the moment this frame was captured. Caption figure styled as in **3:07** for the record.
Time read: **12:10**
